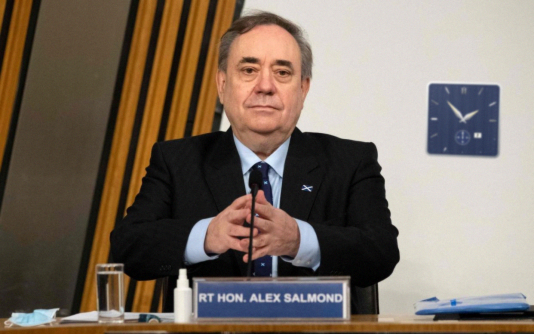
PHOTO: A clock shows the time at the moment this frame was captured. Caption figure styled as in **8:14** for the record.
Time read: **1:53**
